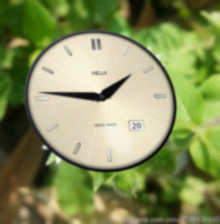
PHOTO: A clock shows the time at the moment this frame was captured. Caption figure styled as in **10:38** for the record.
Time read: **1:46**
